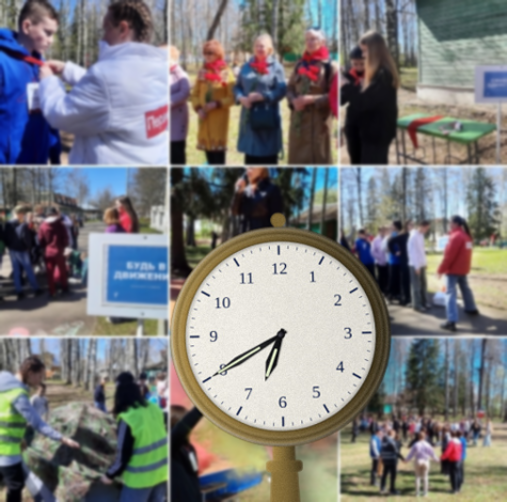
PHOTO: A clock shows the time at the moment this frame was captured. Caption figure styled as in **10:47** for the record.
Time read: **6:40**
